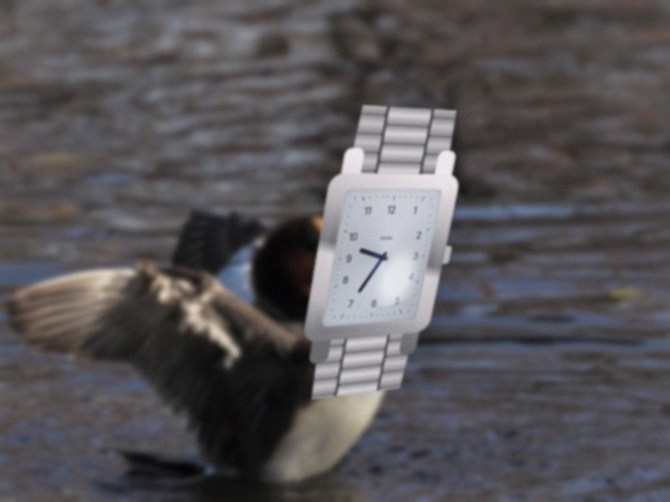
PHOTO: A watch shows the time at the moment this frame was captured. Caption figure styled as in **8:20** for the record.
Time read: **9:35**
